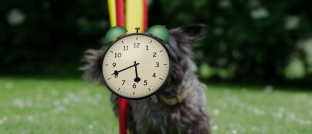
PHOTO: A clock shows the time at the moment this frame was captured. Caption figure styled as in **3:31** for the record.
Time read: **5:41**
